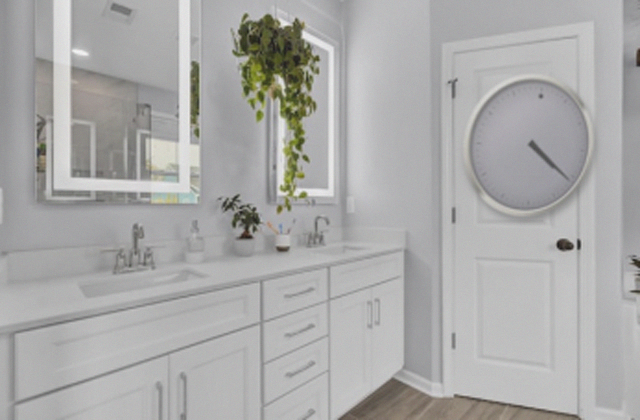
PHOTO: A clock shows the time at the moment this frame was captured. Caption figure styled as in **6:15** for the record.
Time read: **4:21**
